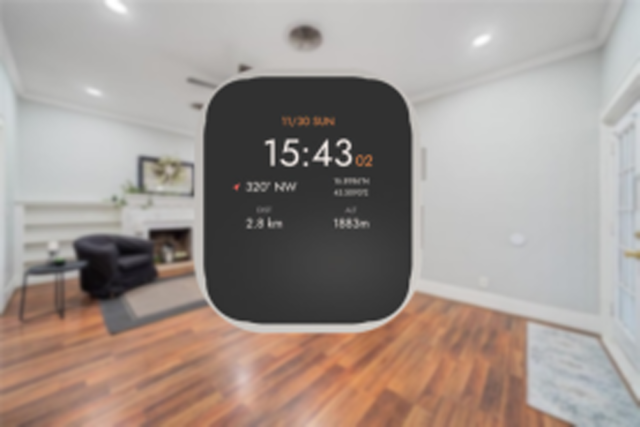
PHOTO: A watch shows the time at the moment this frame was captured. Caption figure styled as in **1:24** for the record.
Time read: **15:43**
